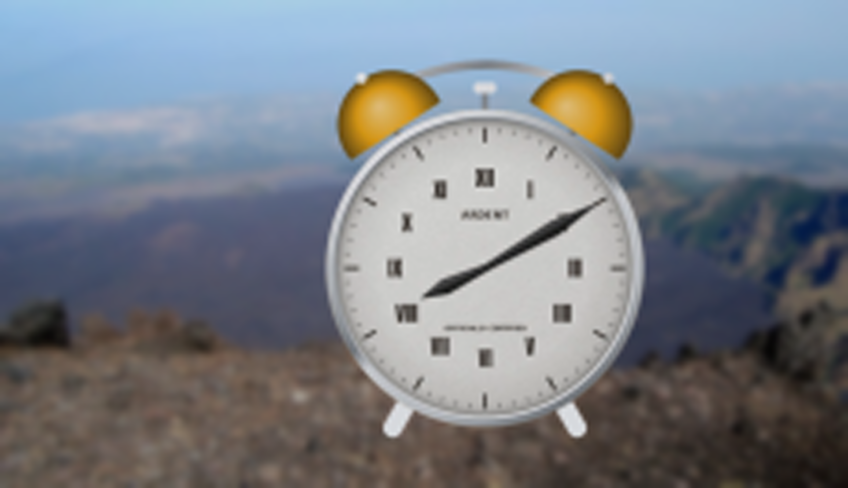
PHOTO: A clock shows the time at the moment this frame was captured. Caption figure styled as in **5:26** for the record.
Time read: **8:10**
